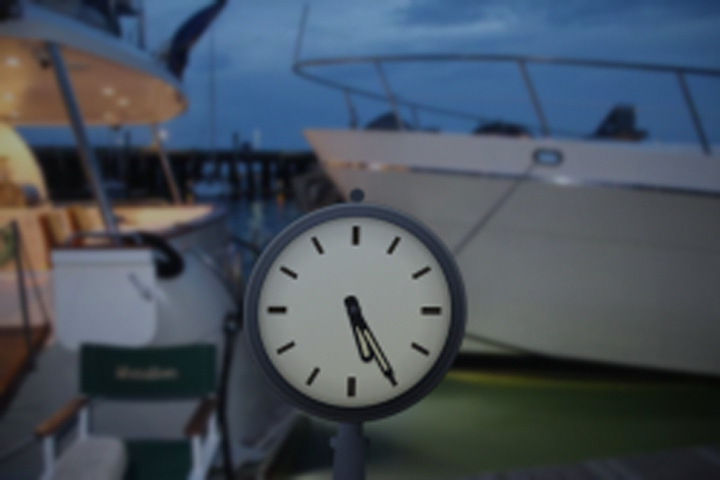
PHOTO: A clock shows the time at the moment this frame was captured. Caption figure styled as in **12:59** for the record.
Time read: **5:25**
